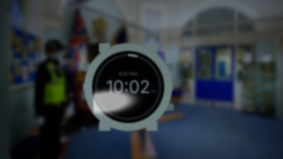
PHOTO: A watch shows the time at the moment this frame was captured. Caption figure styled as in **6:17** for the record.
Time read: **10:02**
